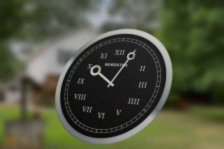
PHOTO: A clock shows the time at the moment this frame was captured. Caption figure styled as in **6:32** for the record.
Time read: **10:04**
